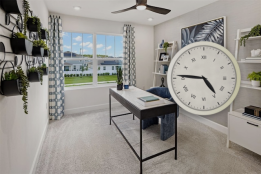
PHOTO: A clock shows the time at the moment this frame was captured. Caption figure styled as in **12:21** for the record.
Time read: **4:46**
